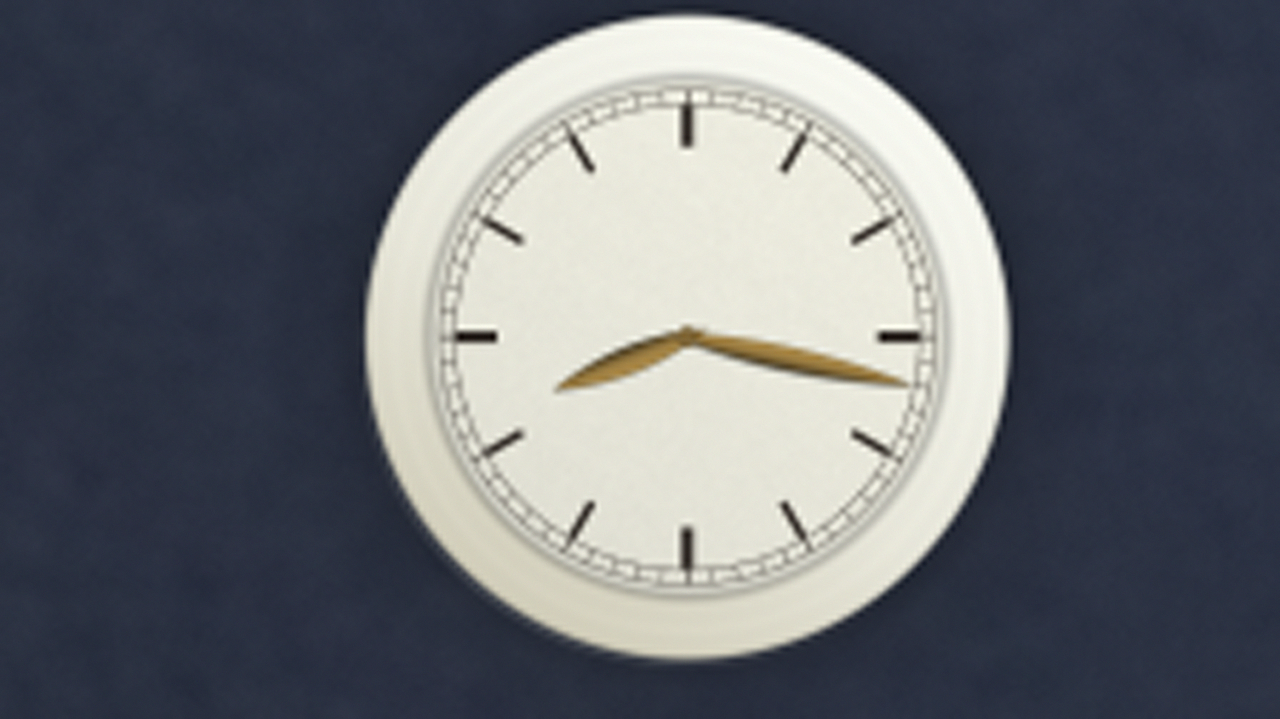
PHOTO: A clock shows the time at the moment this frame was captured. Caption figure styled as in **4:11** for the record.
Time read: **8:17**
